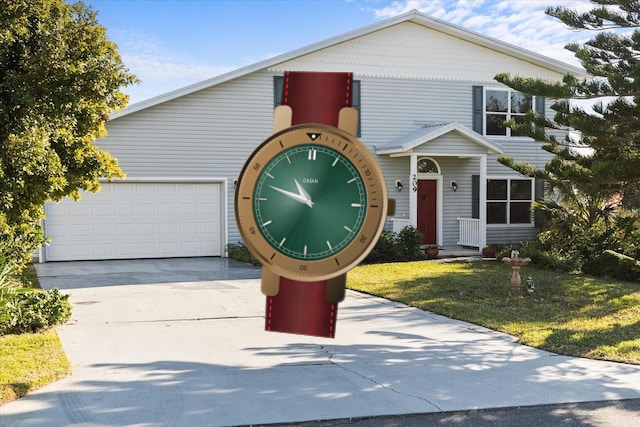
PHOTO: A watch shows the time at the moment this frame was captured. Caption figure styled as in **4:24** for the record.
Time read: **10:48**
